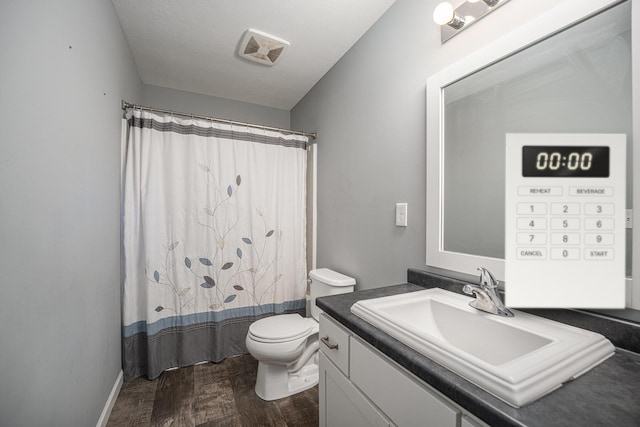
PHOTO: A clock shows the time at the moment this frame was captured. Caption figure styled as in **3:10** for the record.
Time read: **0:00**
